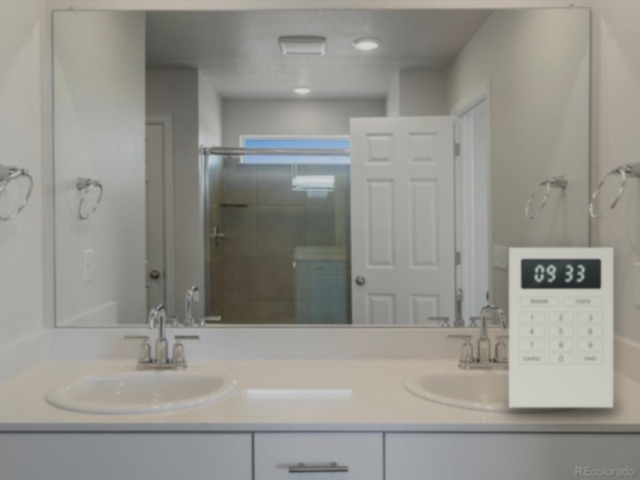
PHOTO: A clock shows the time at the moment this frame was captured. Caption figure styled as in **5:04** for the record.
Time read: **9:33**
